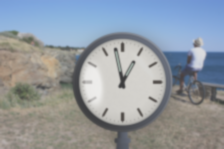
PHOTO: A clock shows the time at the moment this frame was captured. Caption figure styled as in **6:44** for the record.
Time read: **12:58**
